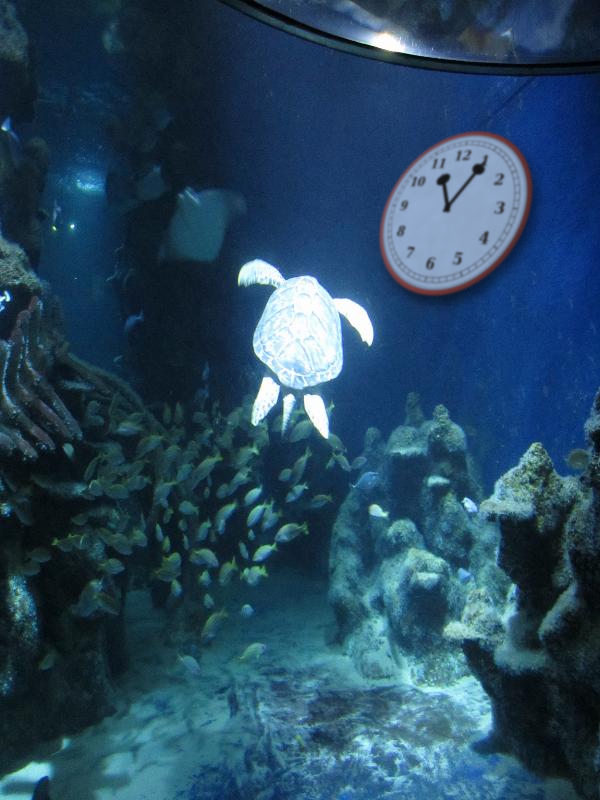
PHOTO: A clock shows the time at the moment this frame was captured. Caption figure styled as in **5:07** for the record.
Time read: **11:05**
